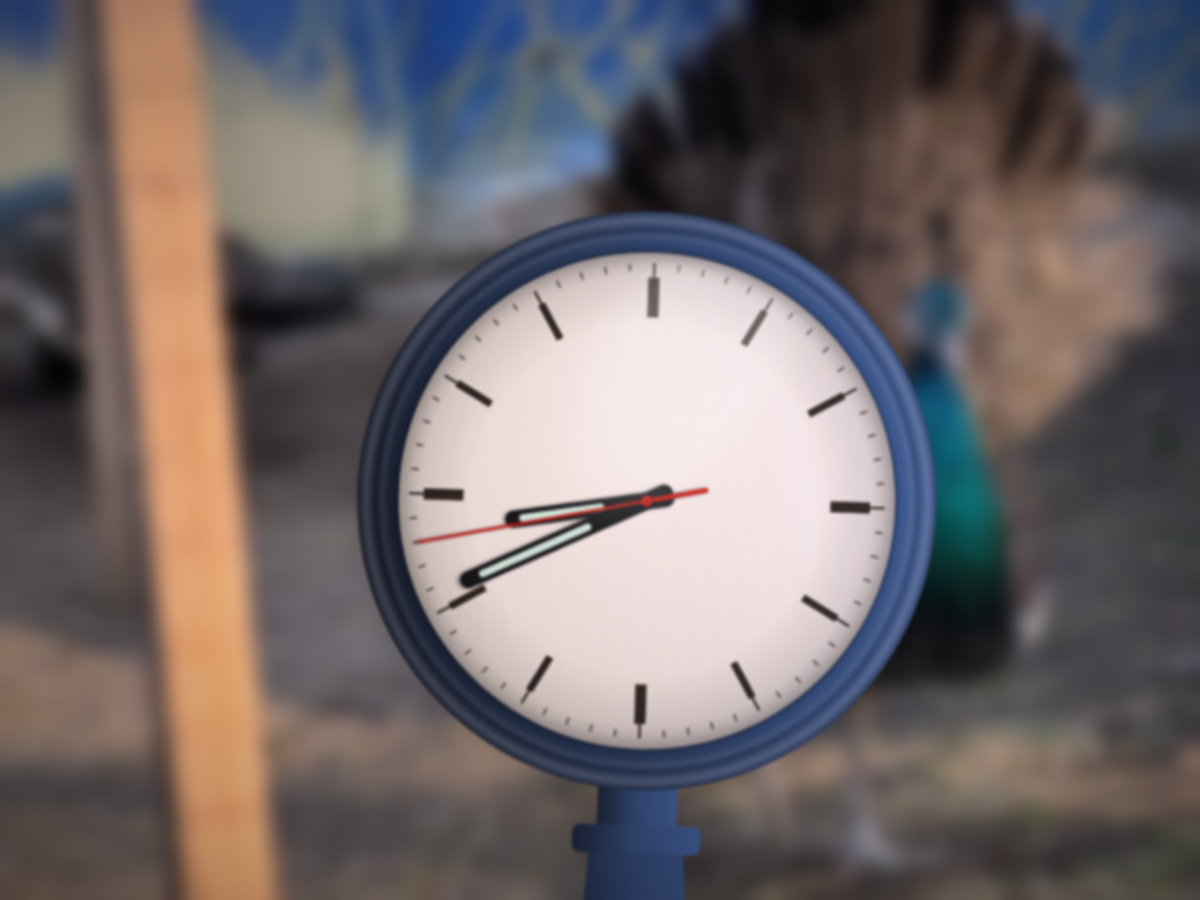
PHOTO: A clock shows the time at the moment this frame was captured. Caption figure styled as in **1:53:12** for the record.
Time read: **8:40:43**
